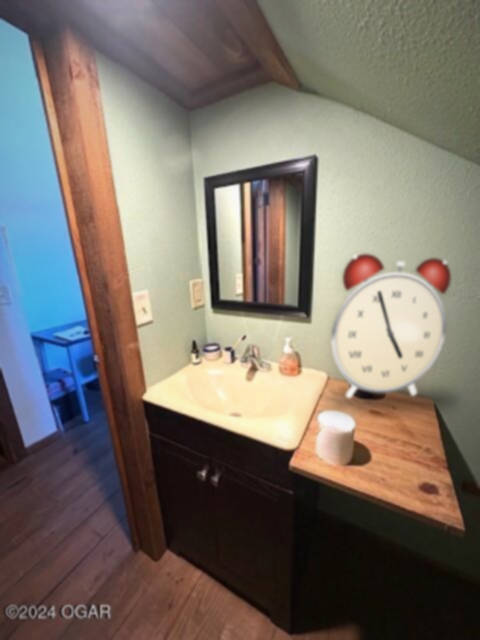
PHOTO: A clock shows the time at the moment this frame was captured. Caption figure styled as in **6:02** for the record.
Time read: **4:56**
